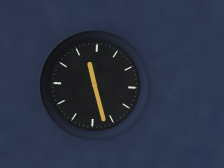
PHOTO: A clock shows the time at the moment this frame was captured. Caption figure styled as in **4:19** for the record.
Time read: **11:27**
